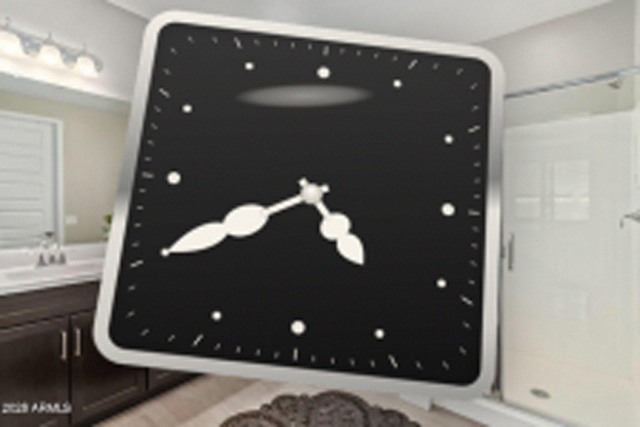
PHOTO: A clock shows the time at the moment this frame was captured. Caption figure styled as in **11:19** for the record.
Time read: **4:40**
